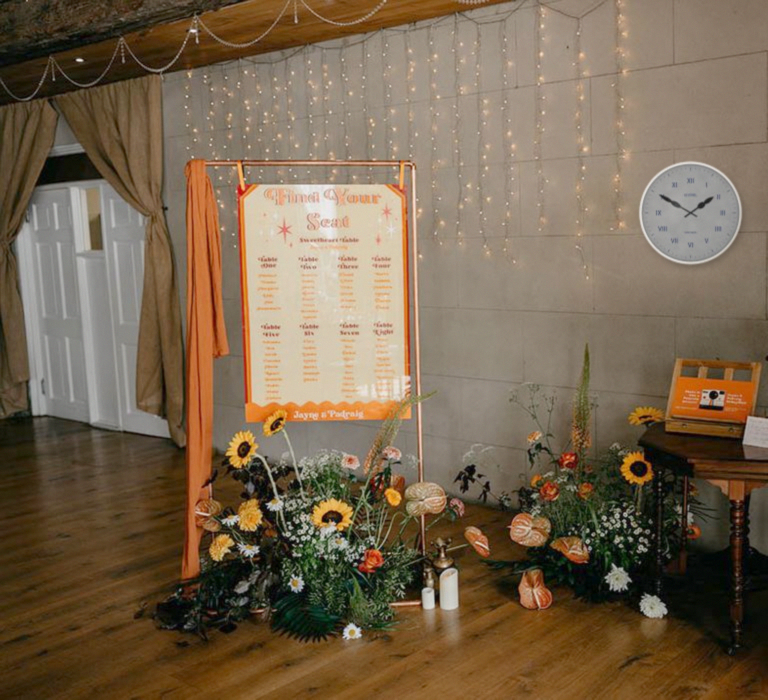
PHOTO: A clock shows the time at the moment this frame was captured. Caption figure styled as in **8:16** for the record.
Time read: **1:50**
